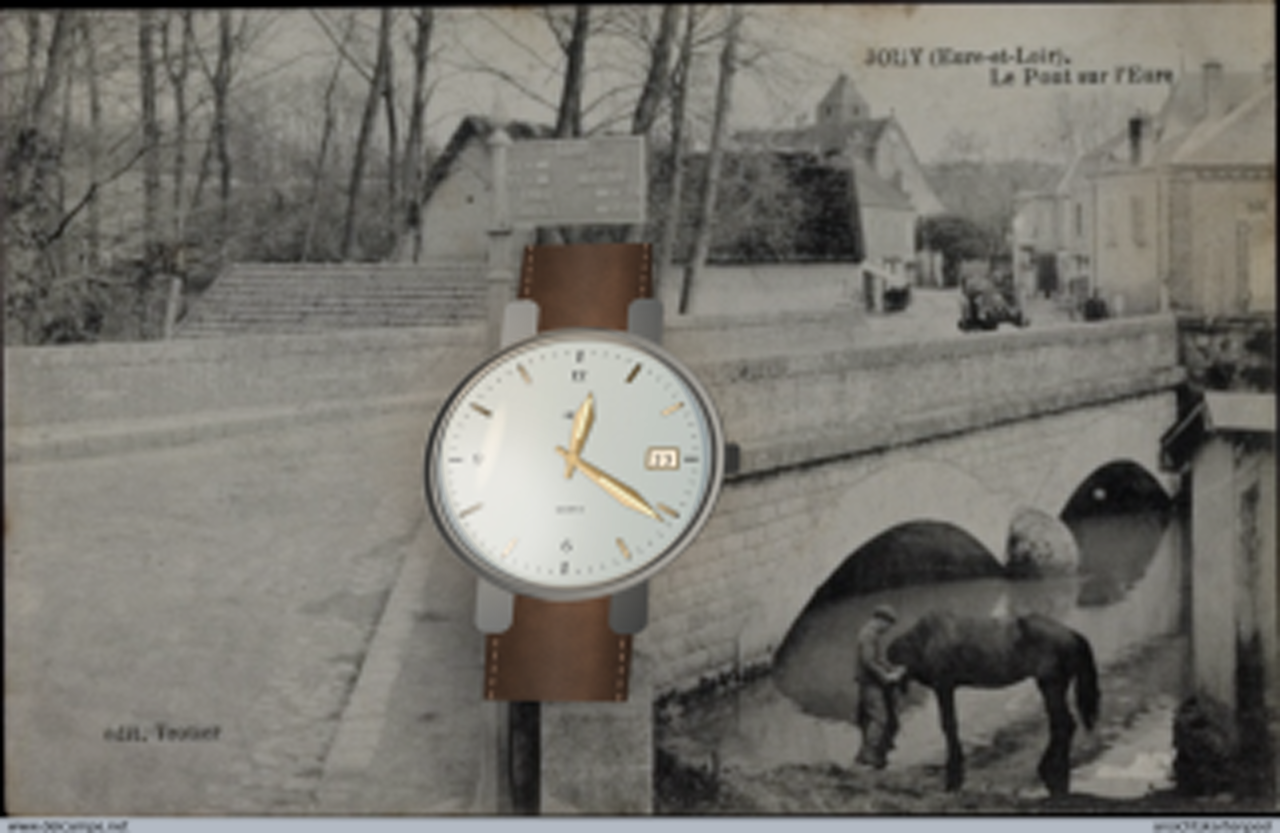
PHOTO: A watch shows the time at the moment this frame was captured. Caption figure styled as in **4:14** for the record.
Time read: **12:21**
